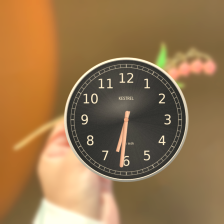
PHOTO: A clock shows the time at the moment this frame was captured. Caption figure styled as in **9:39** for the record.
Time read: **6:31**
